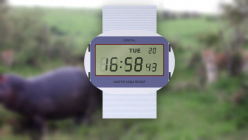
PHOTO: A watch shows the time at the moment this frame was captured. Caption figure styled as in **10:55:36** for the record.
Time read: **16:58:43**
